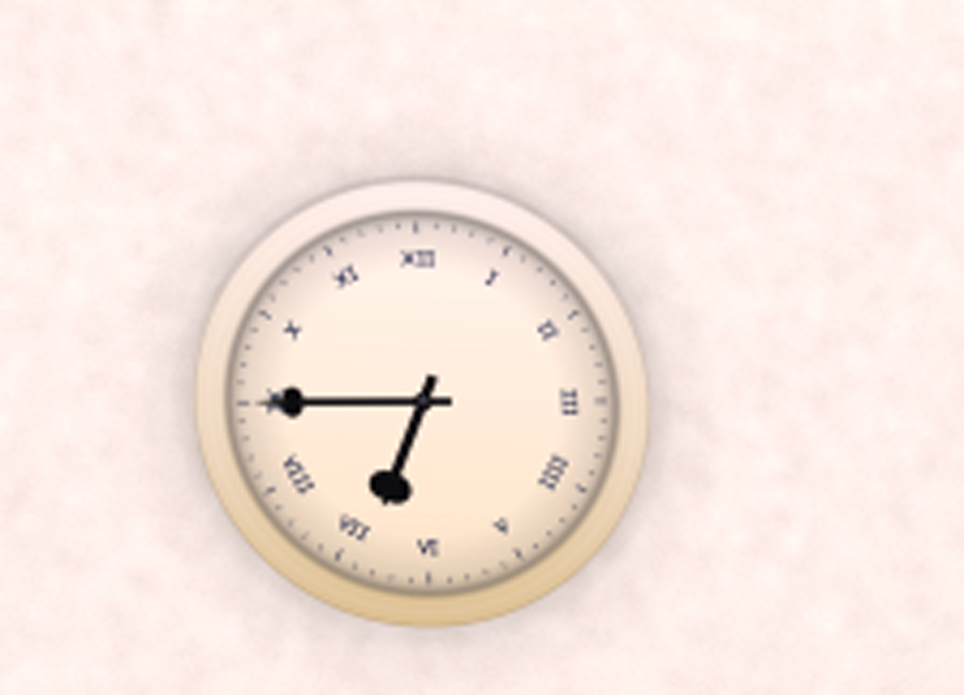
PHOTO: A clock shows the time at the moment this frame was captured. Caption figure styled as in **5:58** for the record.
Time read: **6:45**
